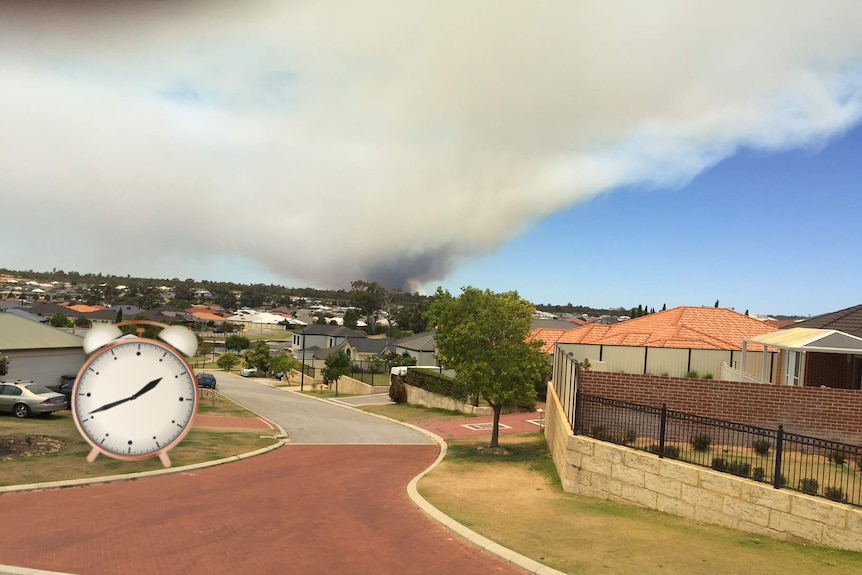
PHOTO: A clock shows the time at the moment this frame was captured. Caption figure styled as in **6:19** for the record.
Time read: **1:41**
